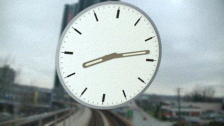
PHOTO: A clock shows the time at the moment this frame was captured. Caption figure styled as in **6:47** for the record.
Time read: **8:13**
